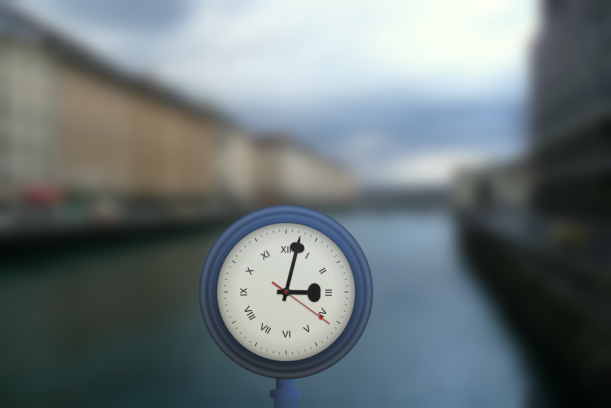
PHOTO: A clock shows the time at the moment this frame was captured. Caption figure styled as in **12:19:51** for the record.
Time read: **3:02:21**
